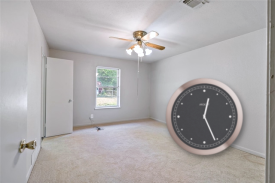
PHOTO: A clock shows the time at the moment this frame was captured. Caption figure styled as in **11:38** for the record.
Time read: **12:26**
